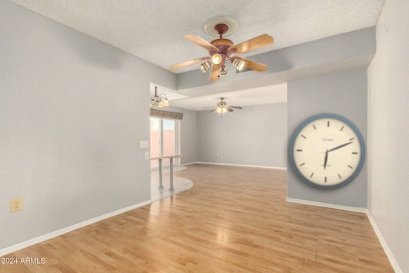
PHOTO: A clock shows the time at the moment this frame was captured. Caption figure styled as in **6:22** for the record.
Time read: **6:11**
